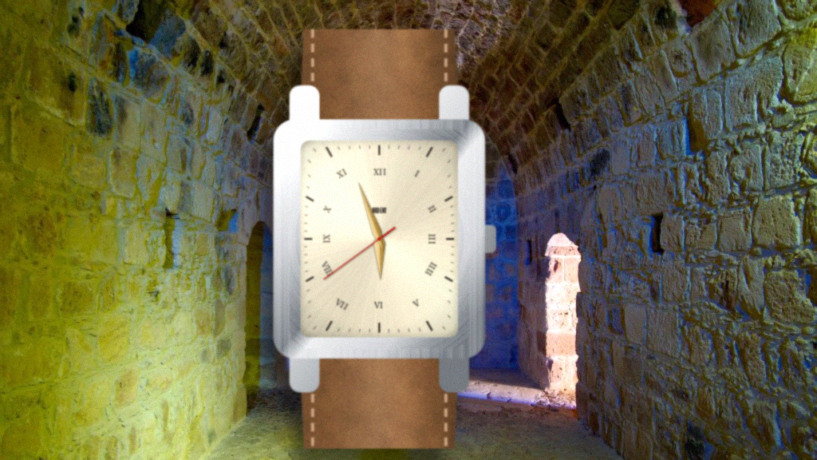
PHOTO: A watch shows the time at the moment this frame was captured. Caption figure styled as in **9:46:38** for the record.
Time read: **5:56:39**
